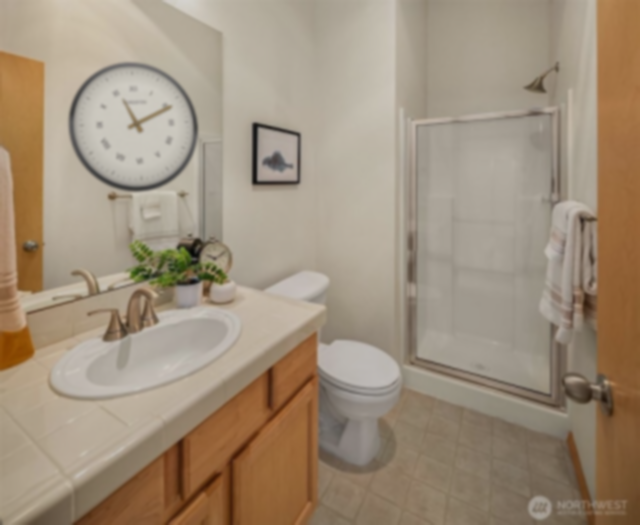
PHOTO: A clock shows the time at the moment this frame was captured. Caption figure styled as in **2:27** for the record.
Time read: **11:11**
